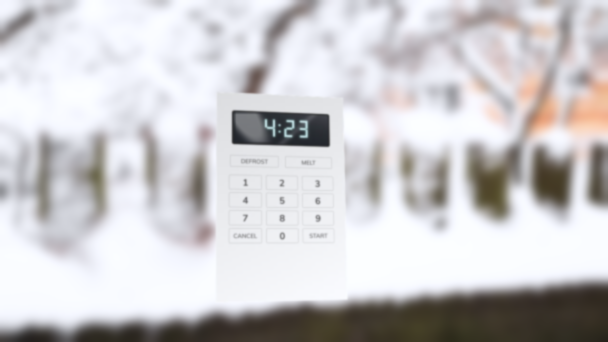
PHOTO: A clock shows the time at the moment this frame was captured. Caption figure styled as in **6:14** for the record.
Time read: **4:23**
